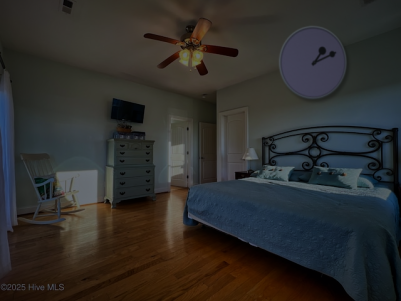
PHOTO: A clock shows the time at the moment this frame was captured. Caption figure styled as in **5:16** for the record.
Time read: **1:11**
